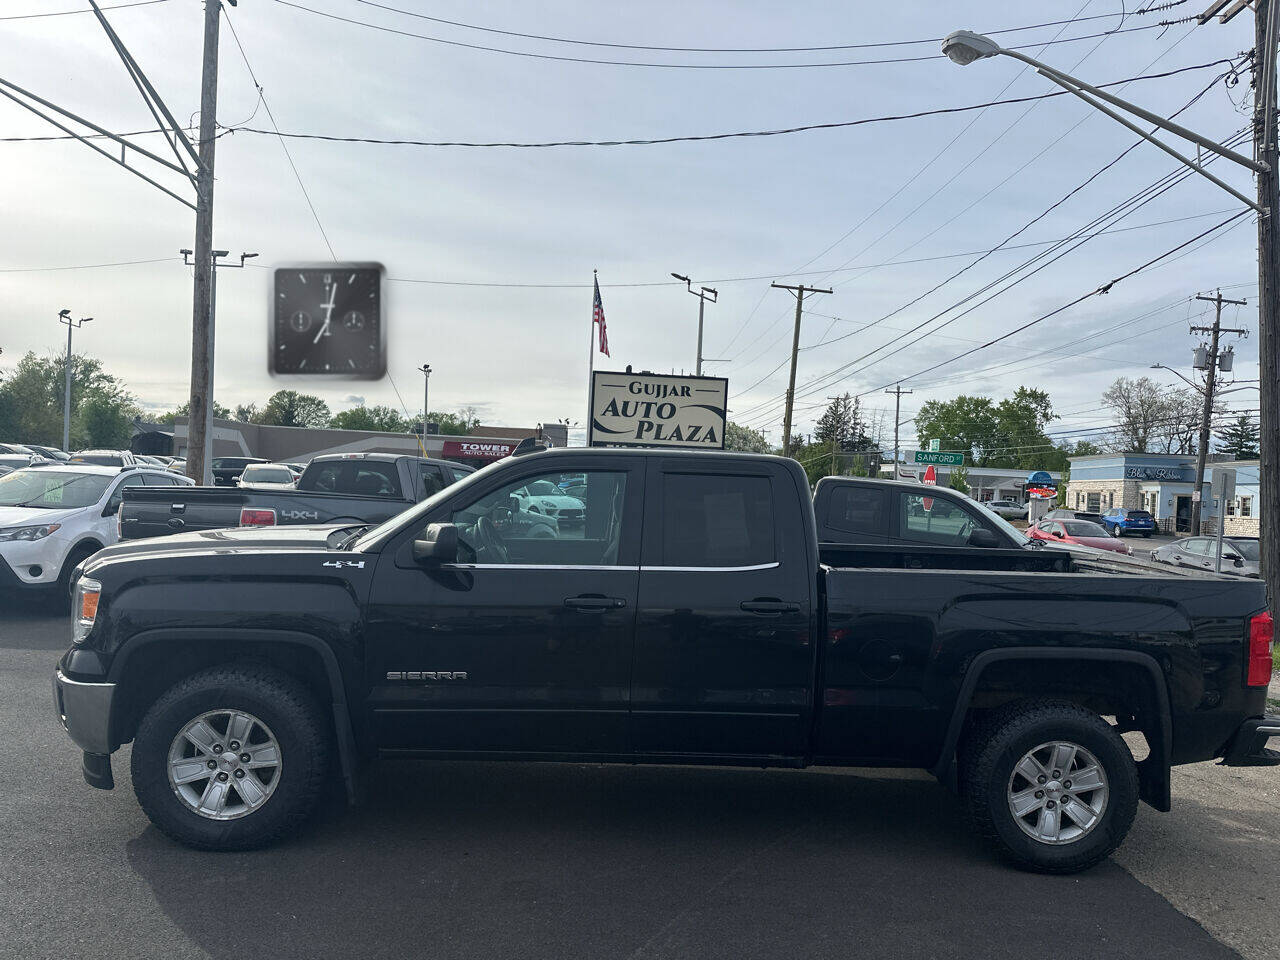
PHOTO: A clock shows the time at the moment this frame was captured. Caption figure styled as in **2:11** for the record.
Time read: **7:02**
